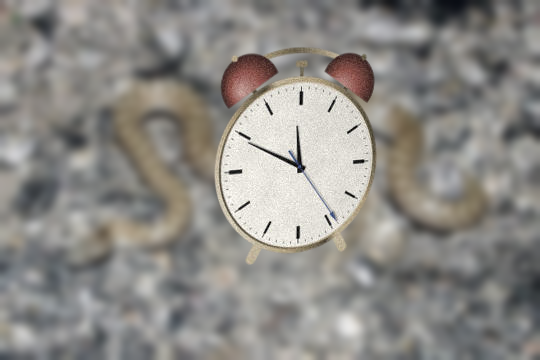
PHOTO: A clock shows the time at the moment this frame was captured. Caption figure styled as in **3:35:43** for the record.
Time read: **11:49:24**
